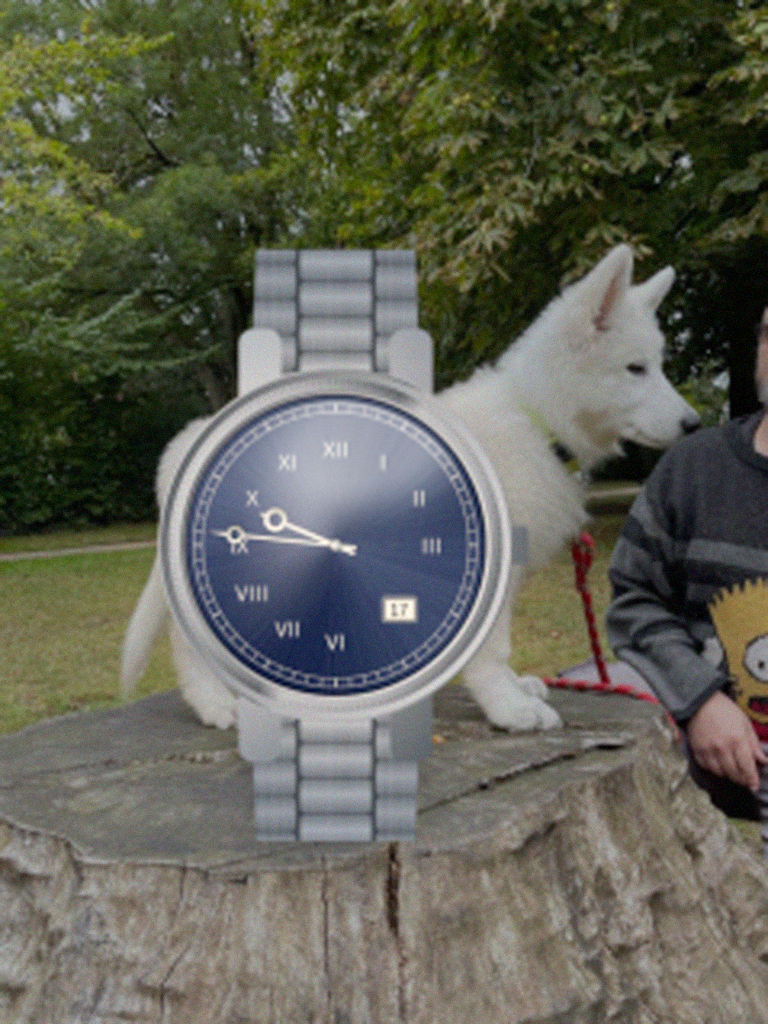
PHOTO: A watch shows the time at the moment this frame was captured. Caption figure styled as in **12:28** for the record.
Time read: **9:46**
